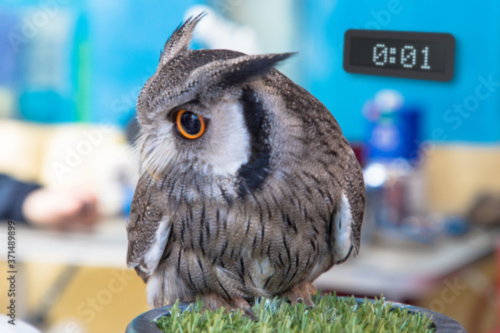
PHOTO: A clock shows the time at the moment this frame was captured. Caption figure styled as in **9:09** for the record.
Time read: **0:01**
